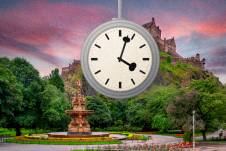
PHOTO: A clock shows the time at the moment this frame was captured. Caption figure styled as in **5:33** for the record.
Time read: **4:03**
